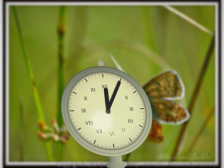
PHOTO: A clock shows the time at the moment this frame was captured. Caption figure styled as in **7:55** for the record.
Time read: **12:05**
